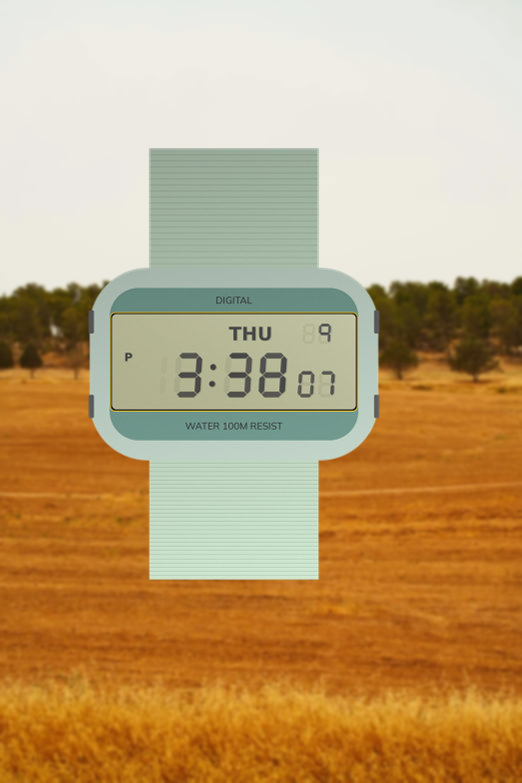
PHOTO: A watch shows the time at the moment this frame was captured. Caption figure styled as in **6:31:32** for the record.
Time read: **3:38:07**
